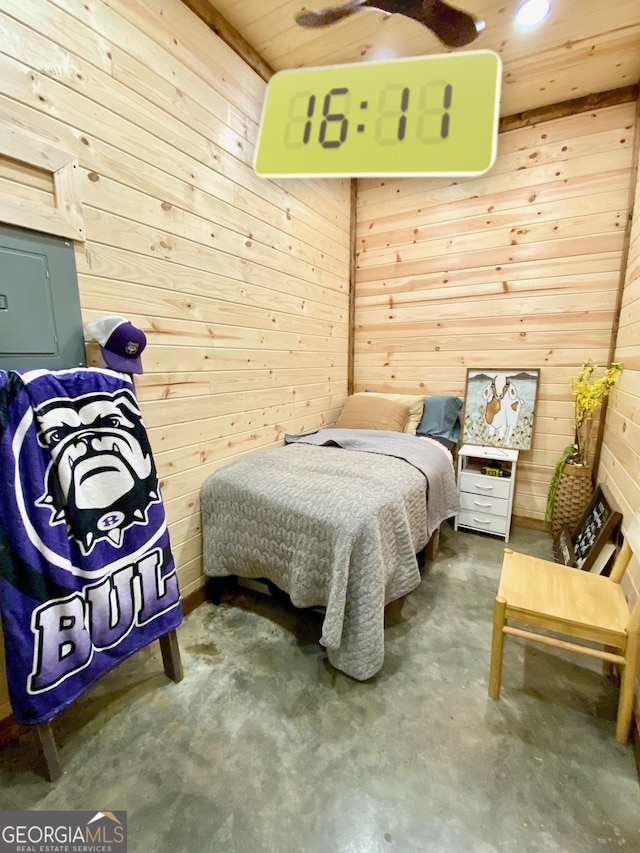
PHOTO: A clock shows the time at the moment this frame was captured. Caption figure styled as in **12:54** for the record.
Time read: **16:11**
